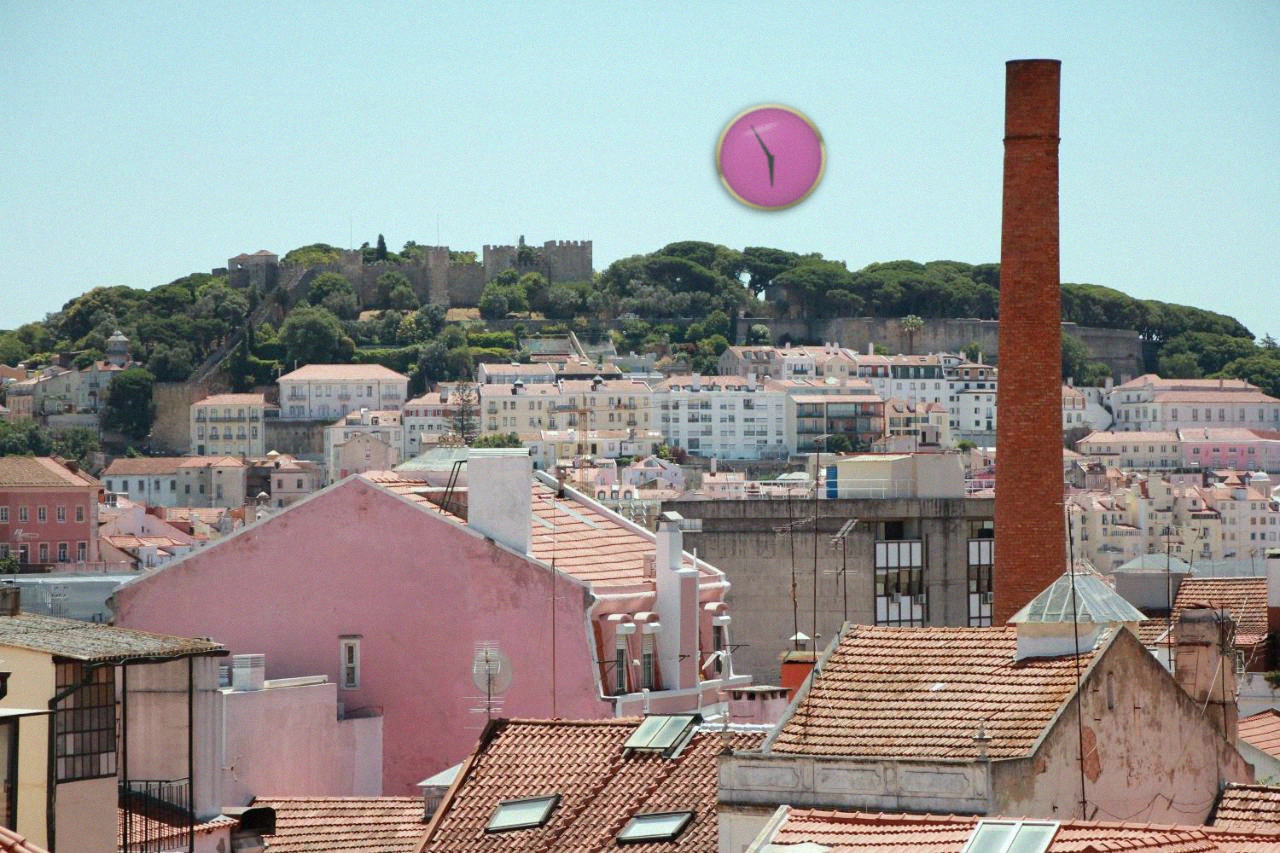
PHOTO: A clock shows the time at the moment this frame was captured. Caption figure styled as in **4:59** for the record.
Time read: **5:55**
